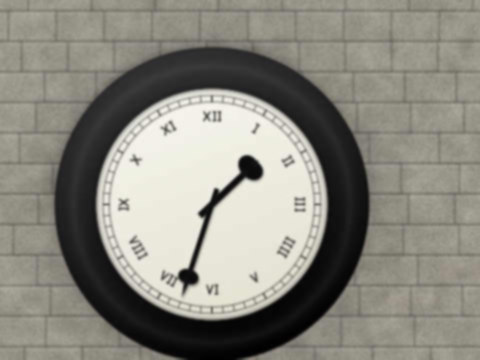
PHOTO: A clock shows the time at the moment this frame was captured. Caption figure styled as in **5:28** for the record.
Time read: **1:33**
